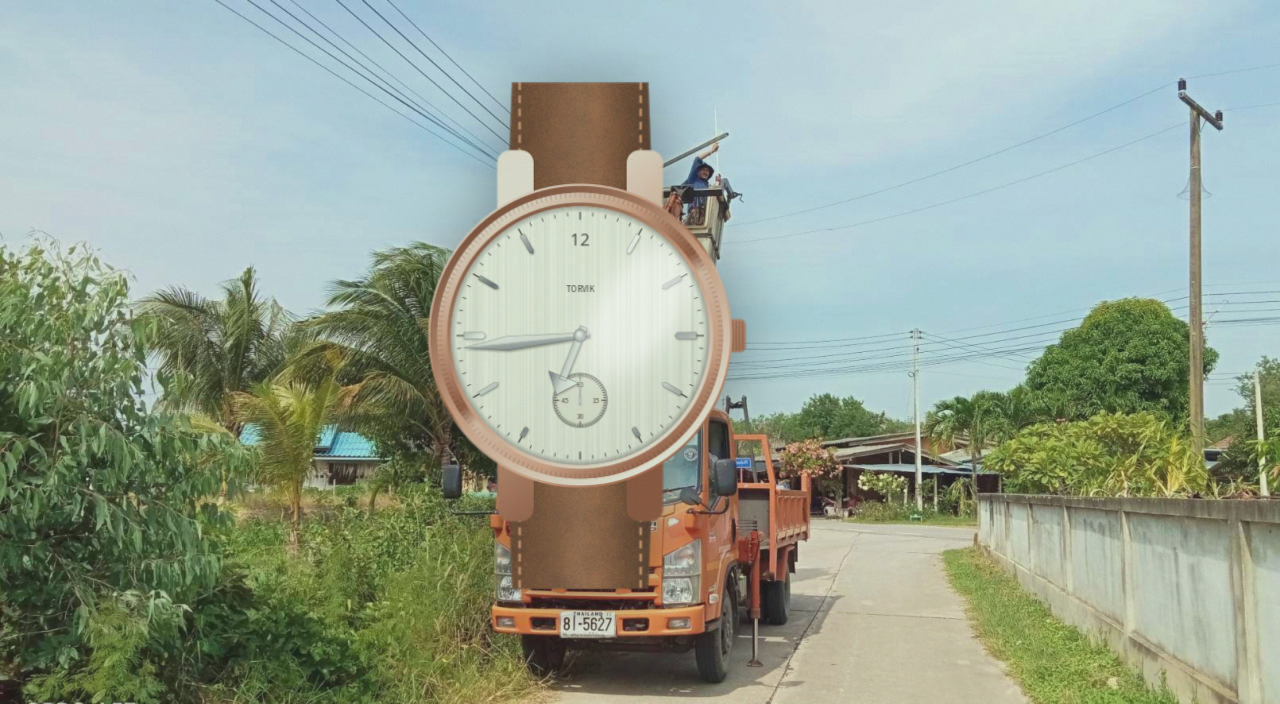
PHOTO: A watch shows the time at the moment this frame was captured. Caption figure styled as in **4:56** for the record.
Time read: **6:44**
